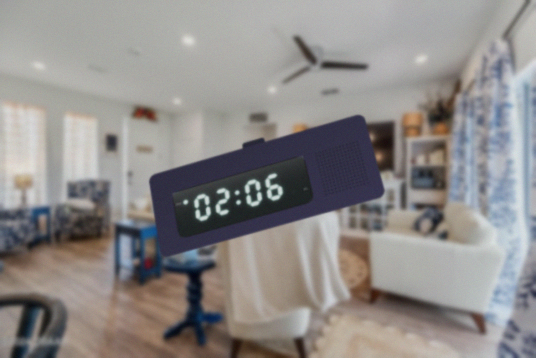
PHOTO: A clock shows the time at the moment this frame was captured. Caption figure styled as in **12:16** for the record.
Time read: **2:06**
